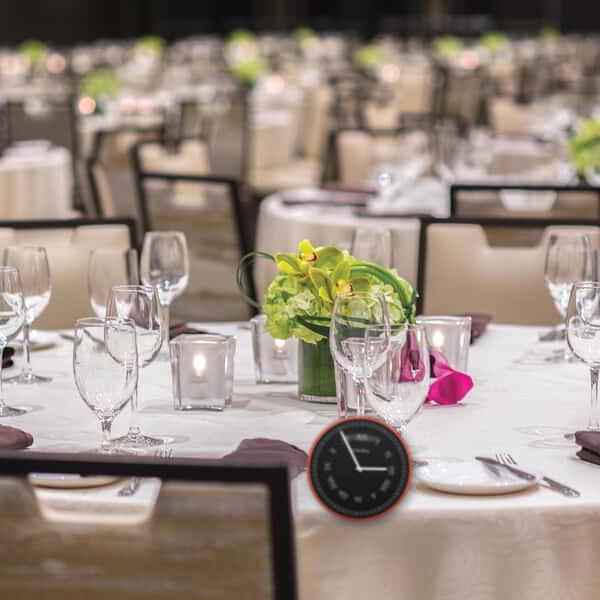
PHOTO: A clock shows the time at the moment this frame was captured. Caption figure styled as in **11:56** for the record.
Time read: **2:55**
